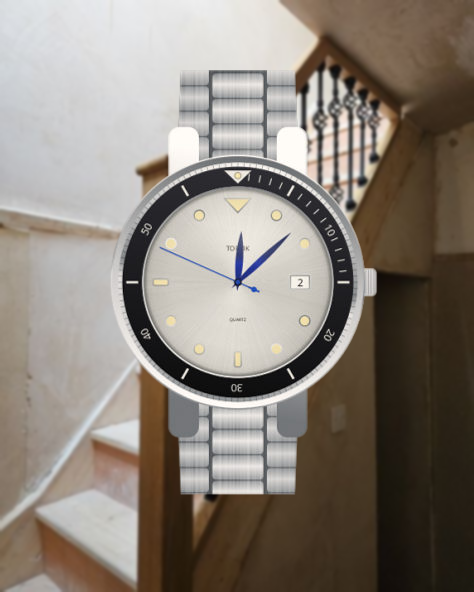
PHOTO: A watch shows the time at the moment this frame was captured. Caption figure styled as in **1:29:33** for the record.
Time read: **12:07:49**
